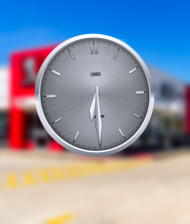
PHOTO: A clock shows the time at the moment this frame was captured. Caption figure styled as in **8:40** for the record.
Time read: **6:30**
